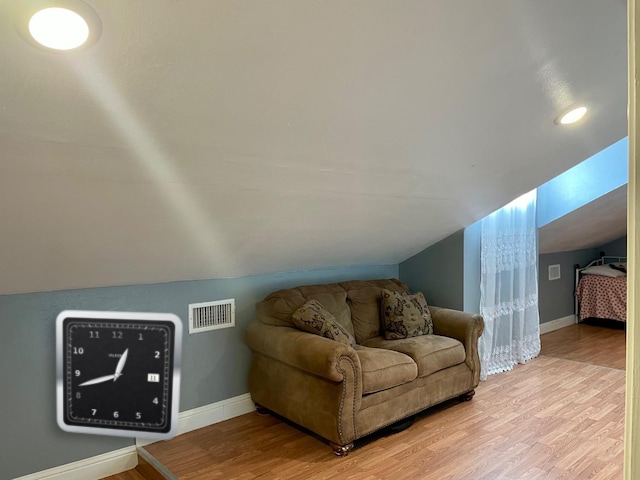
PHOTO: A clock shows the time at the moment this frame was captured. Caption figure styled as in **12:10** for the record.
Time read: **12:42**
